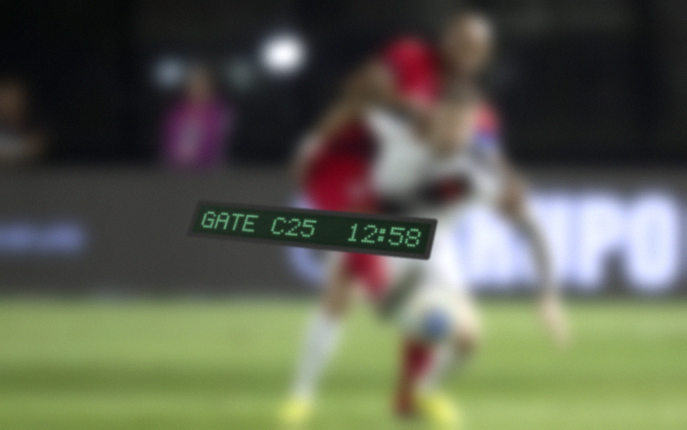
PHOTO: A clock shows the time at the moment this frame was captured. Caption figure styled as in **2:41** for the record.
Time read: **12:58**
